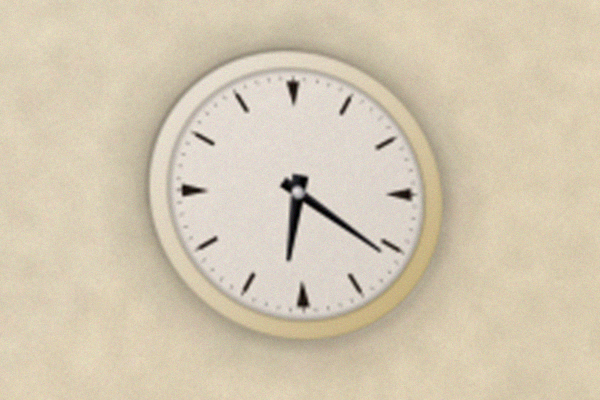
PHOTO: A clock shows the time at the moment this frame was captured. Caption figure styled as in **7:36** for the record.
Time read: **6:21**
